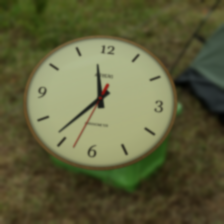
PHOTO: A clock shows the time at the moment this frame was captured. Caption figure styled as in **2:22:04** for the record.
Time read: **11:36:33**
